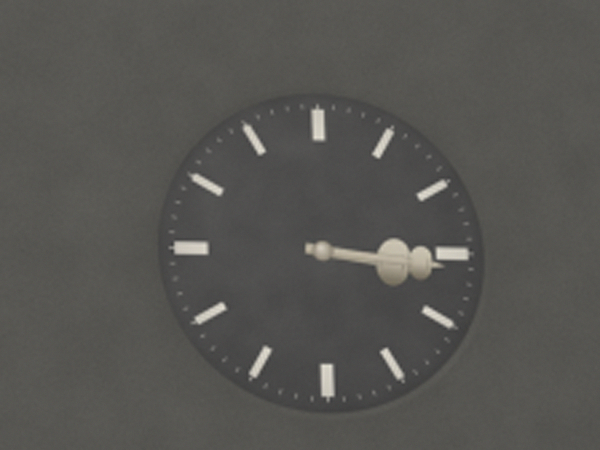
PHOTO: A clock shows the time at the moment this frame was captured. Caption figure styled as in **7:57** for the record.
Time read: **3:16**
